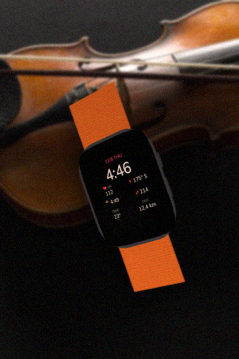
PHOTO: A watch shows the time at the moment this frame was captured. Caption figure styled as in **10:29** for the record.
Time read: **4:46**
